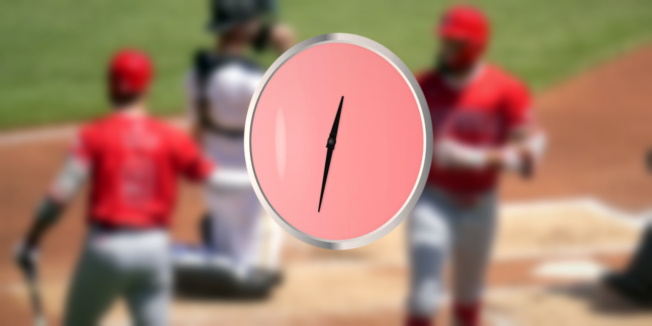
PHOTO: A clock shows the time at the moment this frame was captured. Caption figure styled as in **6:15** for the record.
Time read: **12:32**
